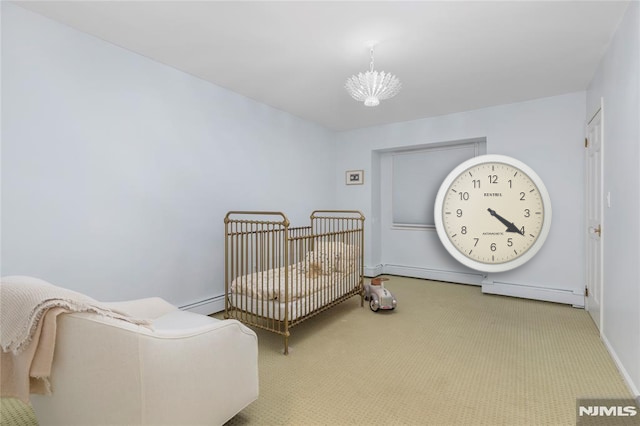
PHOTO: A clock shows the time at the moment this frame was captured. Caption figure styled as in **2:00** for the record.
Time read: **4:21**
